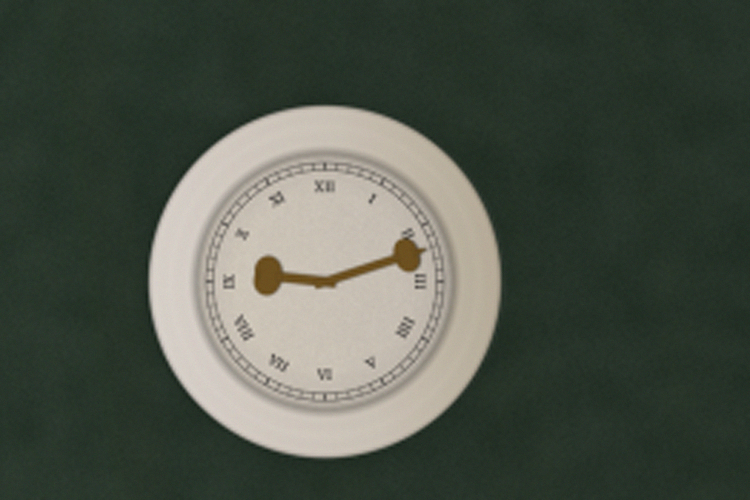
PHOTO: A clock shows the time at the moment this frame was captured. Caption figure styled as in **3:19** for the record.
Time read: **9:12**
